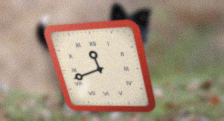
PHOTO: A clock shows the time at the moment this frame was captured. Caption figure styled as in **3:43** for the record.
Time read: **11:42**
